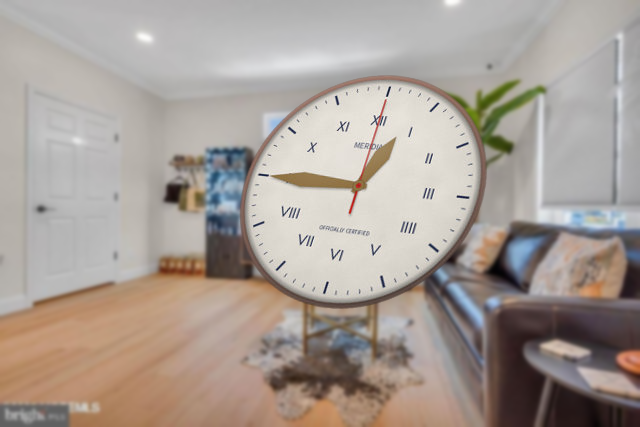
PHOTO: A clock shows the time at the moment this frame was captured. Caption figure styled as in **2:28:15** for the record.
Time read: **12:45:00**
